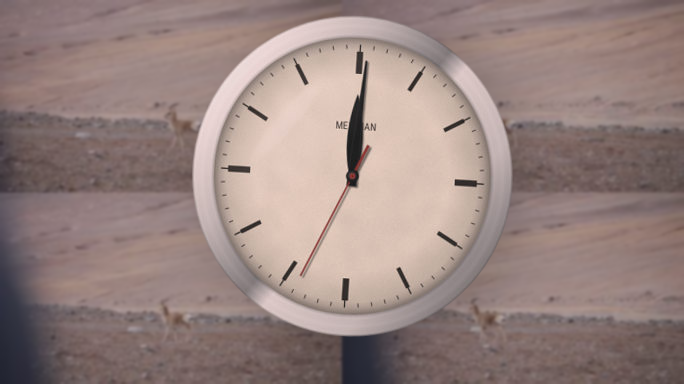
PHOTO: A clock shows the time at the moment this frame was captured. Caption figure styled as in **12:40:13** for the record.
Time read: **12:00:34**
